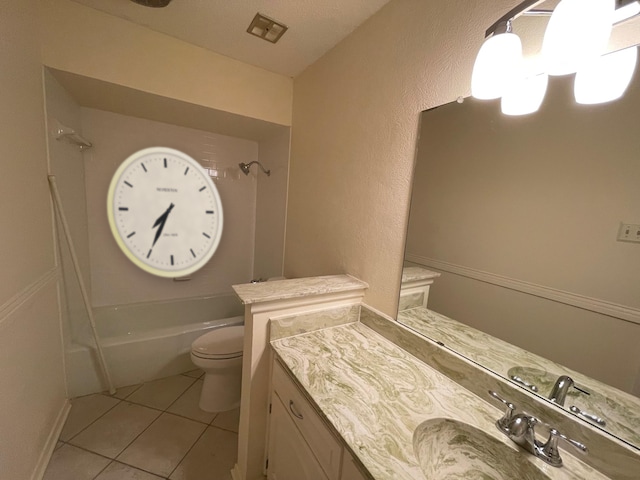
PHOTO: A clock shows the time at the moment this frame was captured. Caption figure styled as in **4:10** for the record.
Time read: **7:35**
